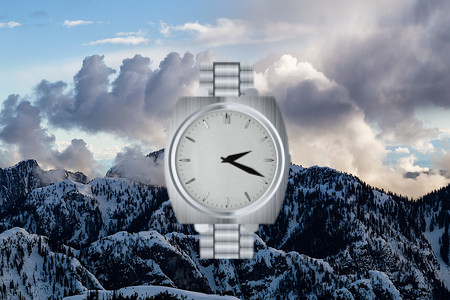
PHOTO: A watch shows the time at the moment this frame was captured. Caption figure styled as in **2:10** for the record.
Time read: **2:19**
